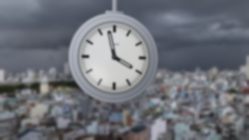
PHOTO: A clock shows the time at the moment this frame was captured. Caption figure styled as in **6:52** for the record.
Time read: **3:58**
